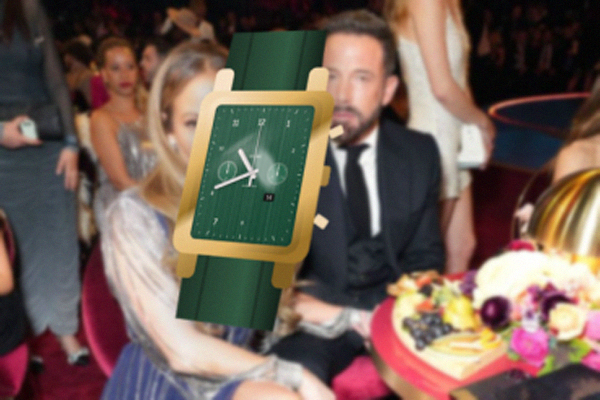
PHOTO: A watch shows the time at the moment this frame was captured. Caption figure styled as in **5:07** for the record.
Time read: **10:41**
